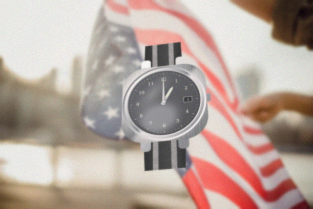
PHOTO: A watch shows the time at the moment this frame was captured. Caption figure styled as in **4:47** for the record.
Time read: **1:00**
